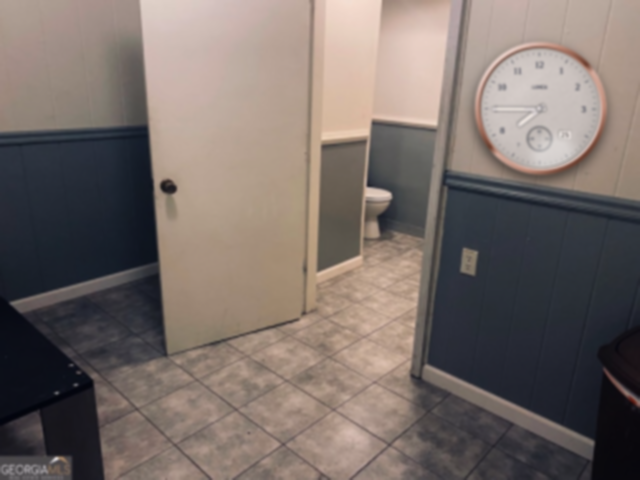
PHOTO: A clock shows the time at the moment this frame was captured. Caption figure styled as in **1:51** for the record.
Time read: **7:45**
